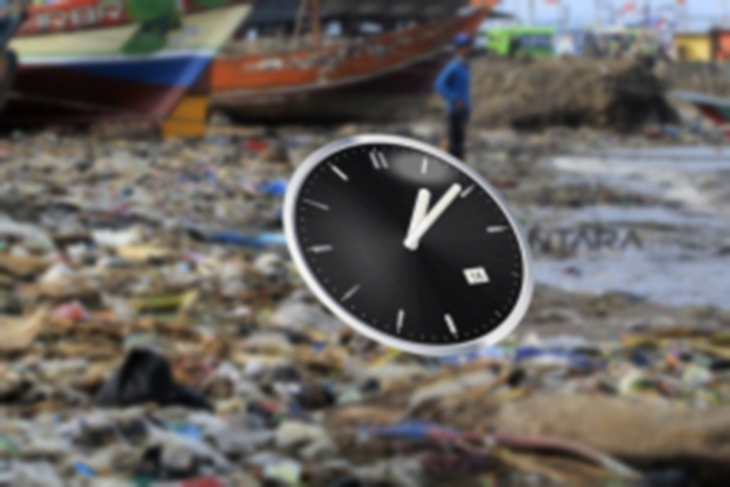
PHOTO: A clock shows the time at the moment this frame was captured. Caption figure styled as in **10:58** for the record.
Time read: **1:09**
